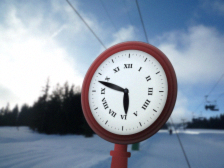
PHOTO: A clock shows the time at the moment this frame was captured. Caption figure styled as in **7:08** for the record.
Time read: **5:48**
